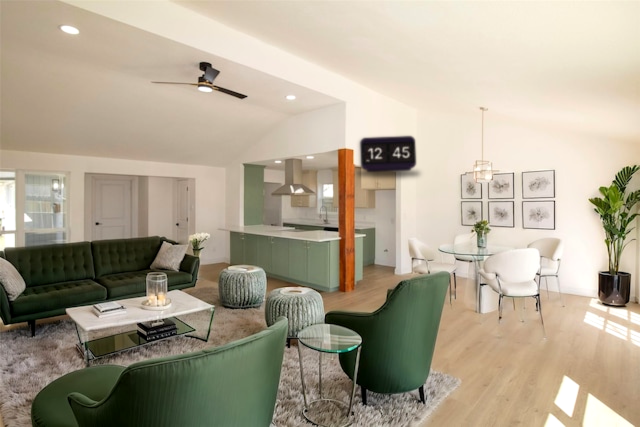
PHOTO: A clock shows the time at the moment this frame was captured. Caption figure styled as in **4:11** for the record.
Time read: **12:45**
